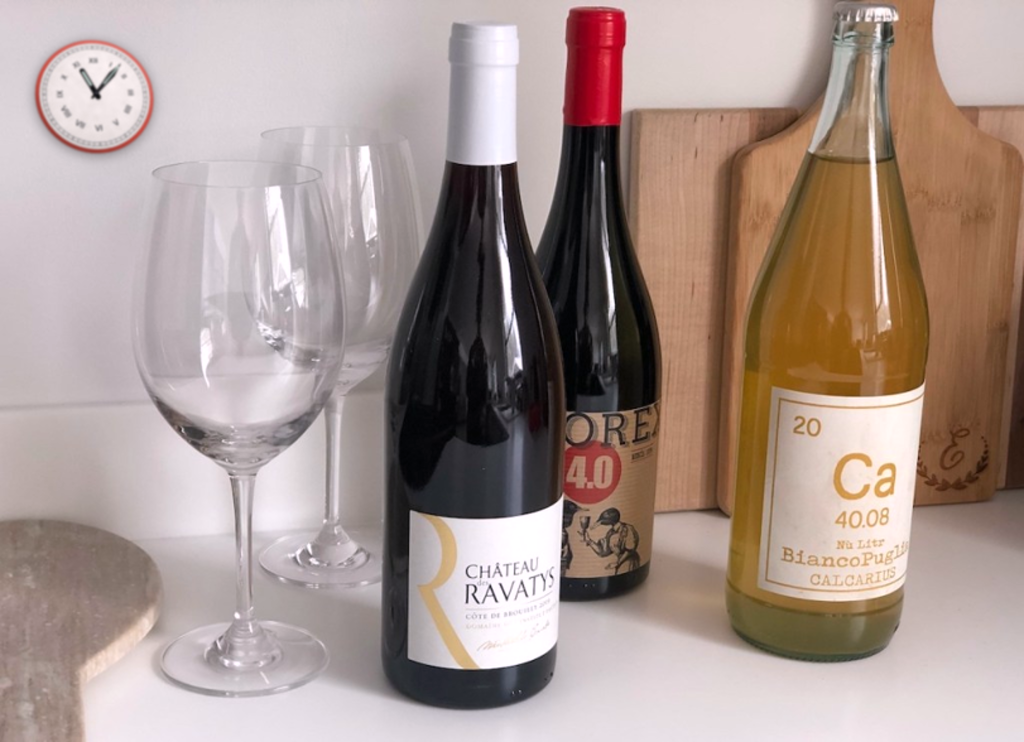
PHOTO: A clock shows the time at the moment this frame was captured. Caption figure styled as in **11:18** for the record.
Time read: **11:07**
